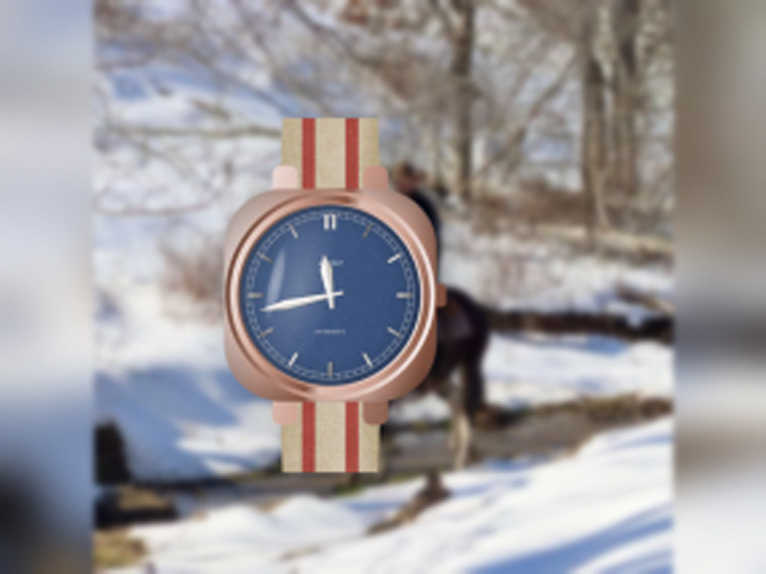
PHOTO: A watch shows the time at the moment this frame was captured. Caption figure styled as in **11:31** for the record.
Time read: **11:43**
